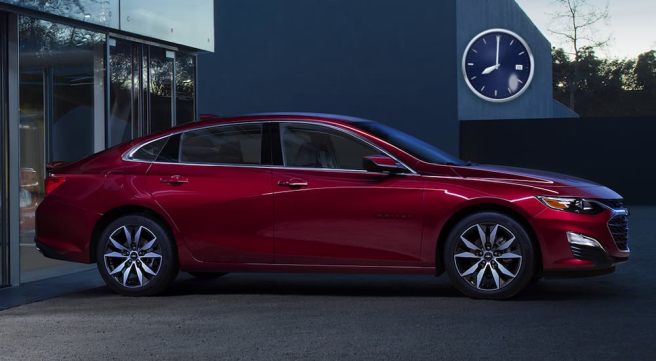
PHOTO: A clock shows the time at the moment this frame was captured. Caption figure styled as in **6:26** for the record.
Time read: **8:00**
